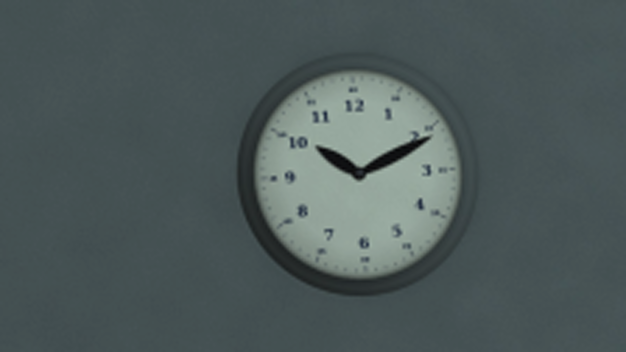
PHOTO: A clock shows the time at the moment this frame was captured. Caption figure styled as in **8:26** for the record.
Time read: **10:11**
